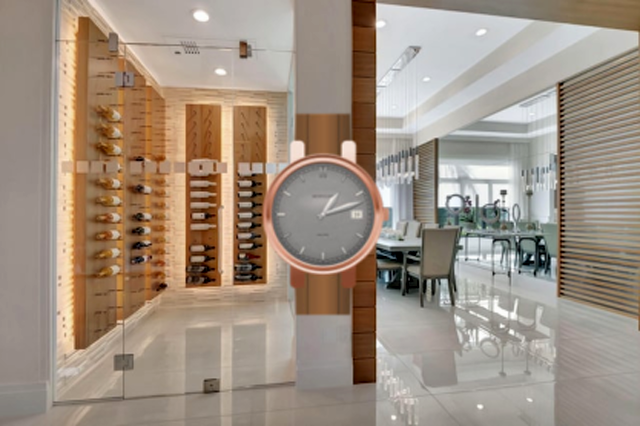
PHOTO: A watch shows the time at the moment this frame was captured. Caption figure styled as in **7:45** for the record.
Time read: **1:12**
